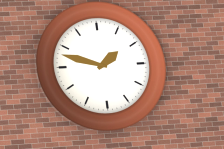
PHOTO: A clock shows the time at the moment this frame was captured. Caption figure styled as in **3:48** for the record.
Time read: **1:48**
